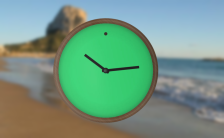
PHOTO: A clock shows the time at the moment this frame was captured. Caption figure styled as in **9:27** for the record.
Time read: **10:14**
